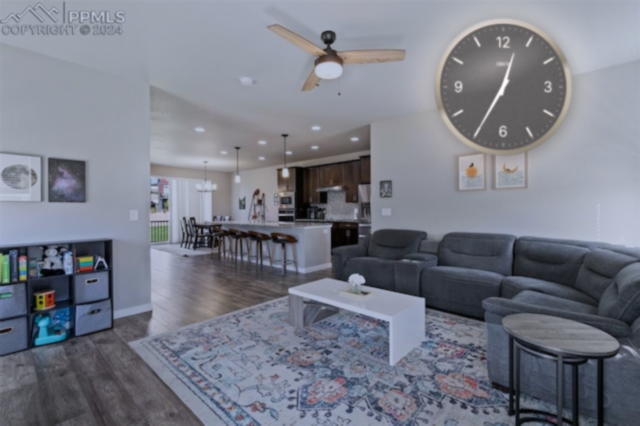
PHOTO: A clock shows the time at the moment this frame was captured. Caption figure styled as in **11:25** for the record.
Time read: **12:35**
